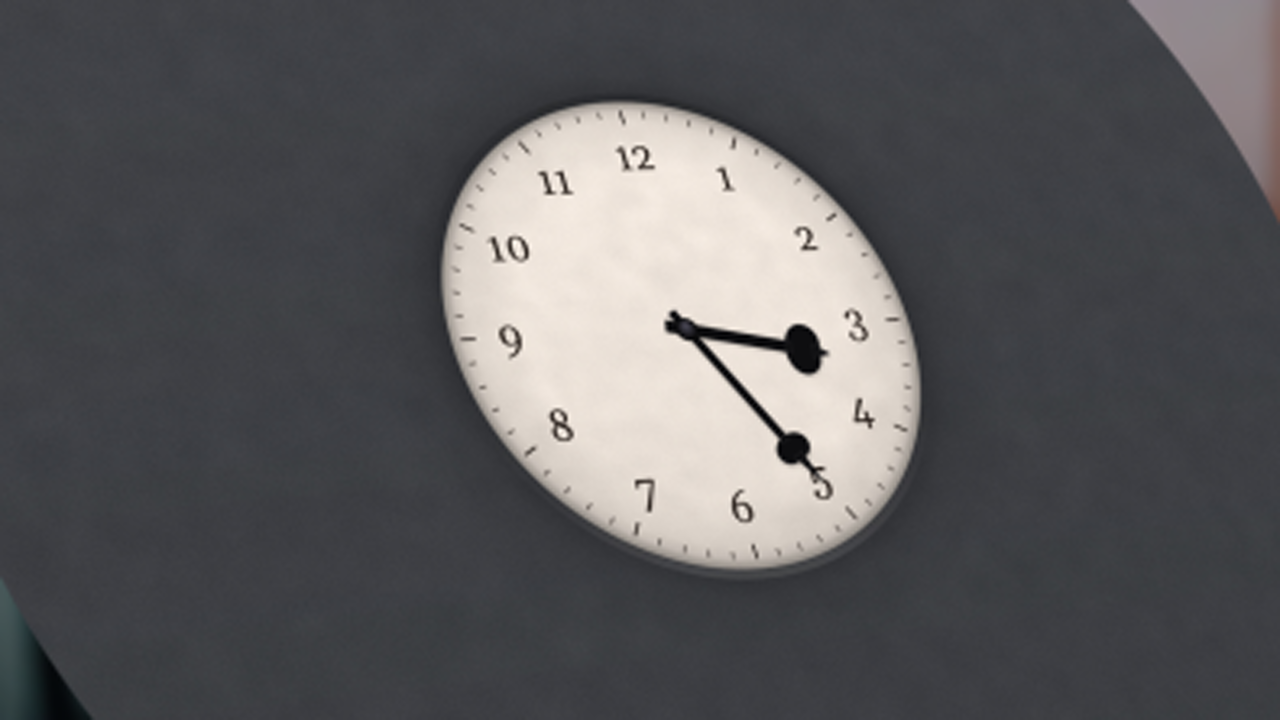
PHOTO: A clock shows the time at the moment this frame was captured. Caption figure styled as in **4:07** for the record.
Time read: **3:25**
